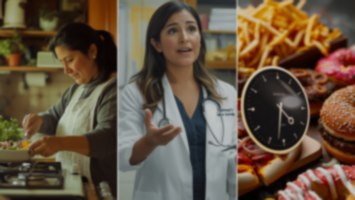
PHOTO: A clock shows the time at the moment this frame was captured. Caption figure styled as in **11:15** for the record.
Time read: **4:32**
